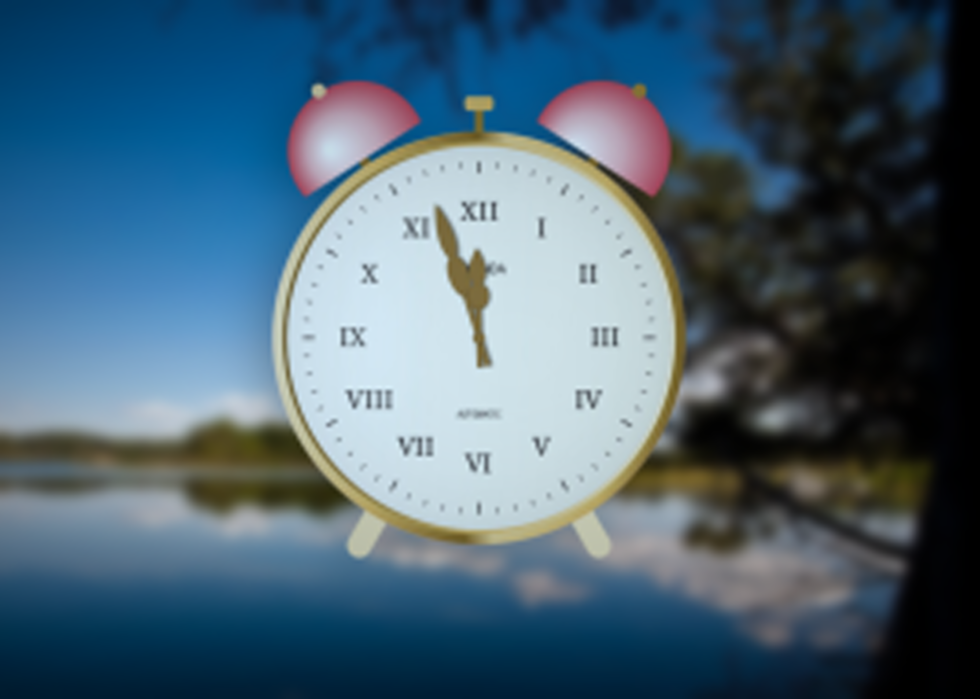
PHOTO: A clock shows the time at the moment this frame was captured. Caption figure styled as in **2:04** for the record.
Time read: **11:57**
